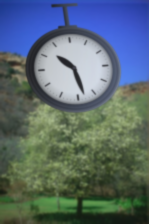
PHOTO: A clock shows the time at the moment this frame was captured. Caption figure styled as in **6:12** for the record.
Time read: **10:28**
